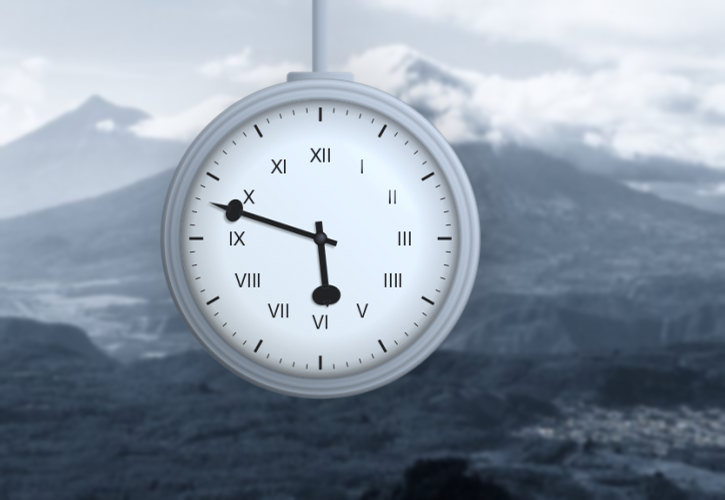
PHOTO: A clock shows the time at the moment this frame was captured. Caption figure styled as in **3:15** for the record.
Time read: **5:48**
